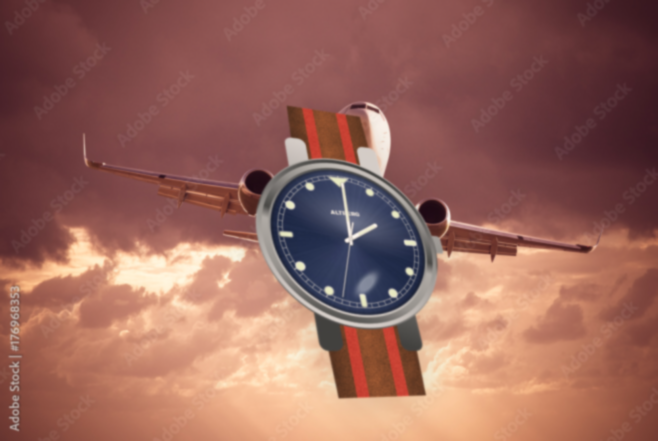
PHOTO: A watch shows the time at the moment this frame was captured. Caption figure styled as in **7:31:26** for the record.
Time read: **2:00:33**
